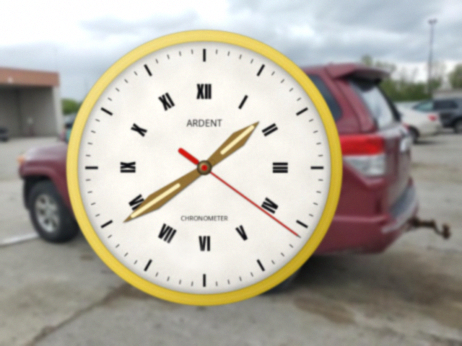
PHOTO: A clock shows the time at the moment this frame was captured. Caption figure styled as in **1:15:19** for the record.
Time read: **1:39:21**
